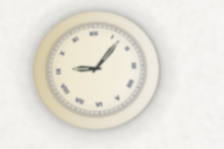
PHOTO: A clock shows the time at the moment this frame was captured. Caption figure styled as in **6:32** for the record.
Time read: **9:07**
